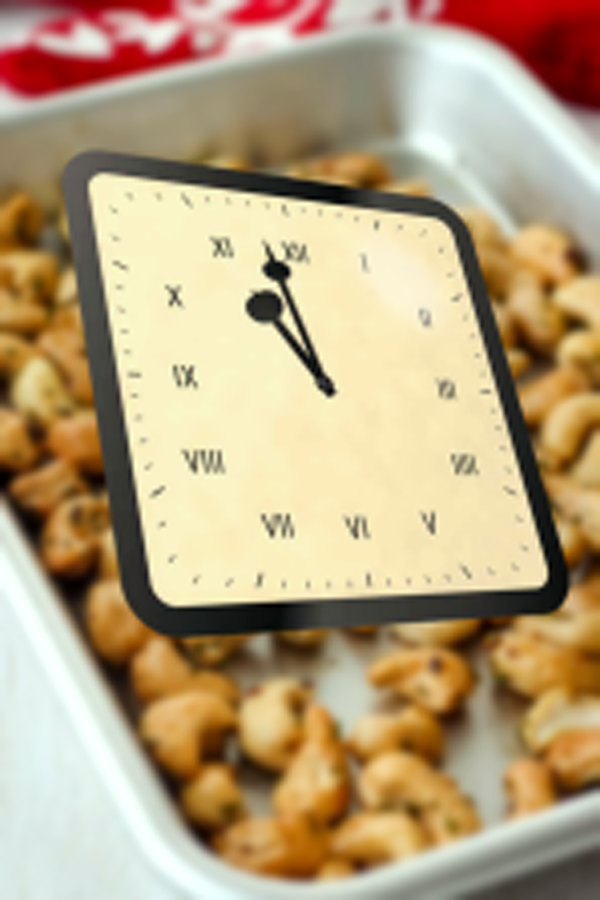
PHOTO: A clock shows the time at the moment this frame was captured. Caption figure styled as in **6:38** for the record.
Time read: **10:58**
